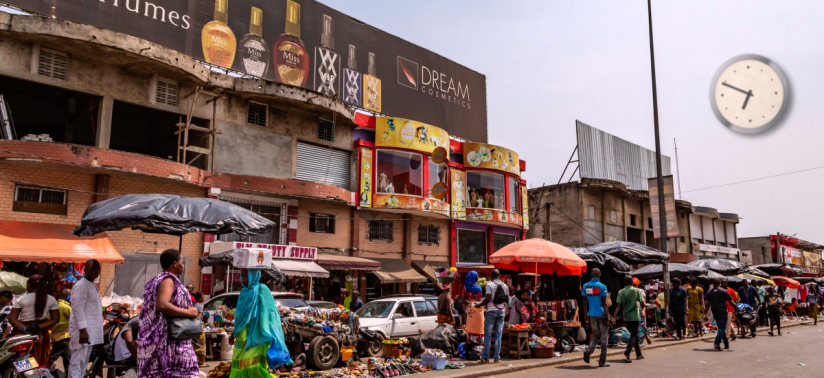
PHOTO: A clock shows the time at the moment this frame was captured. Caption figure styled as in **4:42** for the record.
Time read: **6:49**
